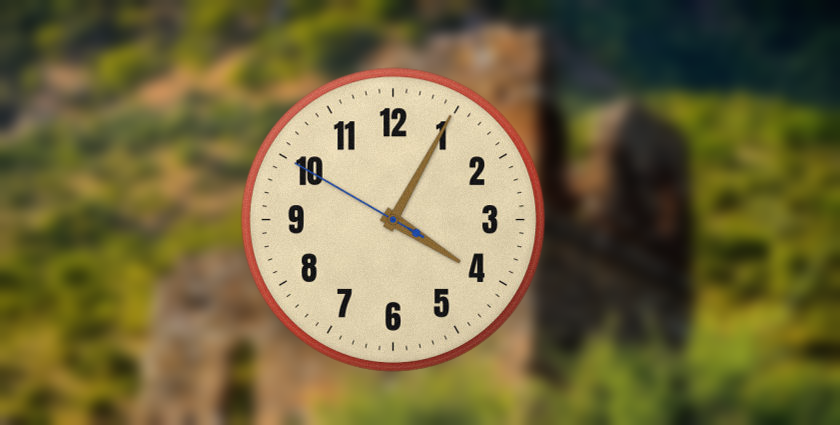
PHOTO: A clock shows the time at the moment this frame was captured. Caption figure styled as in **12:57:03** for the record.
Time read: **4:04:50**
